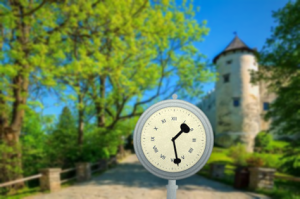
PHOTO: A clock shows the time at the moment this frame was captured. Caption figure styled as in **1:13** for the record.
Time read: **1:28**
